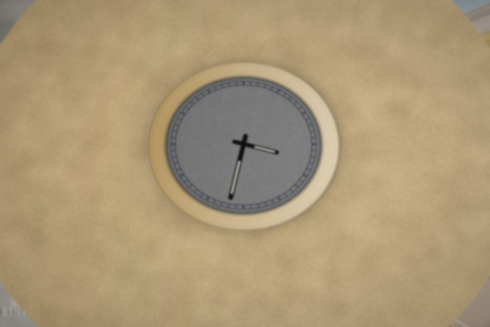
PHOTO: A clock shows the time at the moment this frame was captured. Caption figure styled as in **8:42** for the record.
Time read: **3:32**
